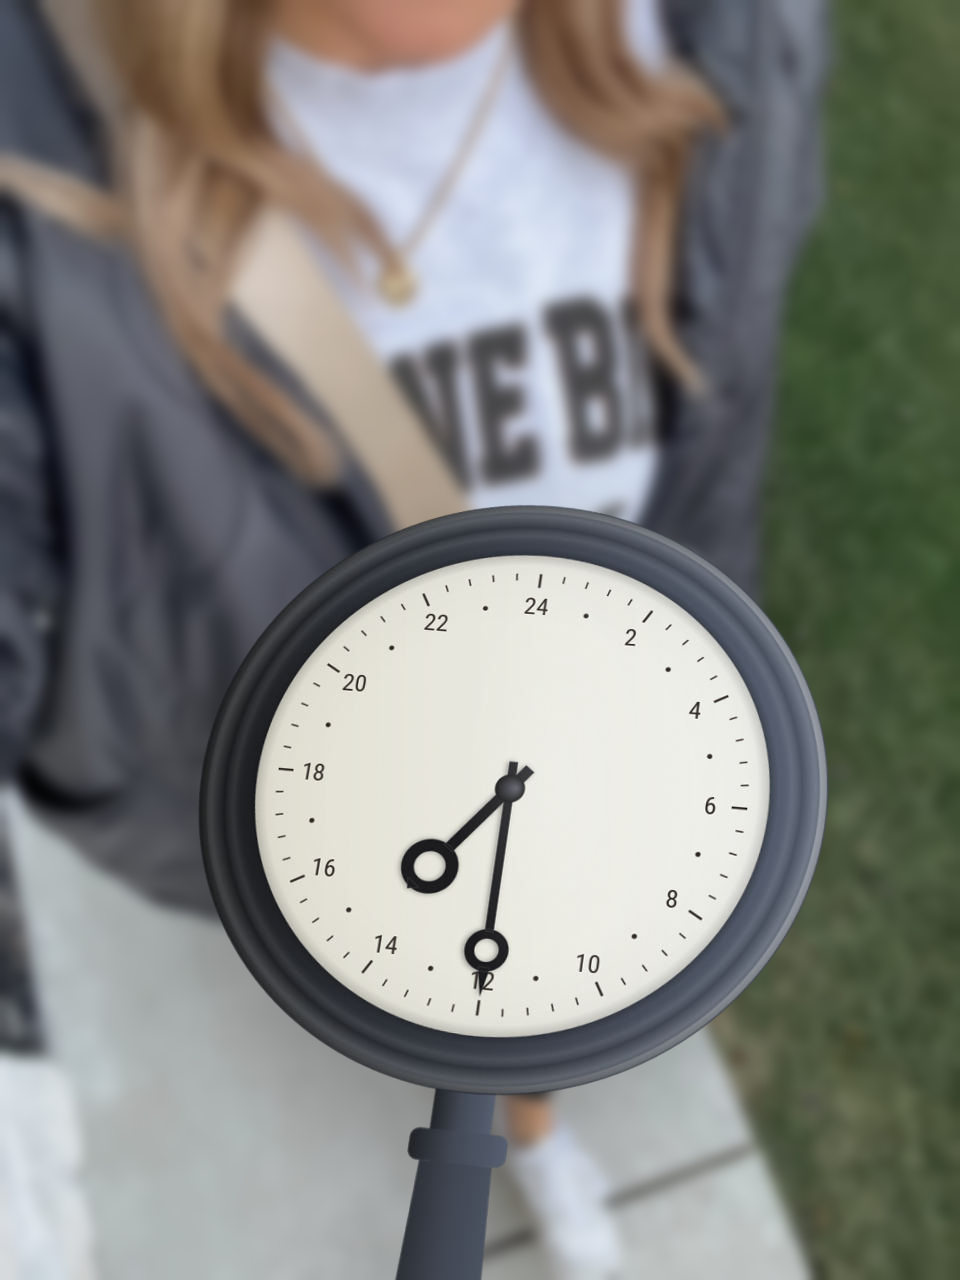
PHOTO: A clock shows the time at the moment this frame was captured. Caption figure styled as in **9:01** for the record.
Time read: **14:30**
